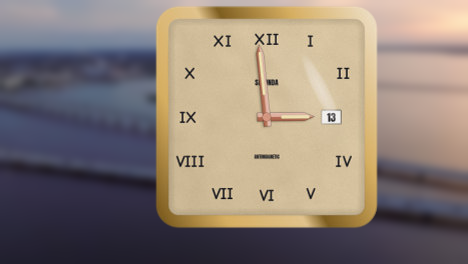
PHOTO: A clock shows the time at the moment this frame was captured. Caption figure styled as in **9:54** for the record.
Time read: **2:59**
